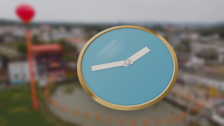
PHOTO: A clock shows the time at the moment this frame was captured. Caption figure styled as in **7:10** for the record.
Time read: **1:43**
